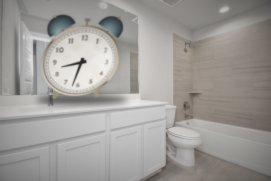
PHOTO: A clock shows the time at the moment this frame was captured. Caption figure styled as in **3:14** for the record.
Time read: **8:32**
